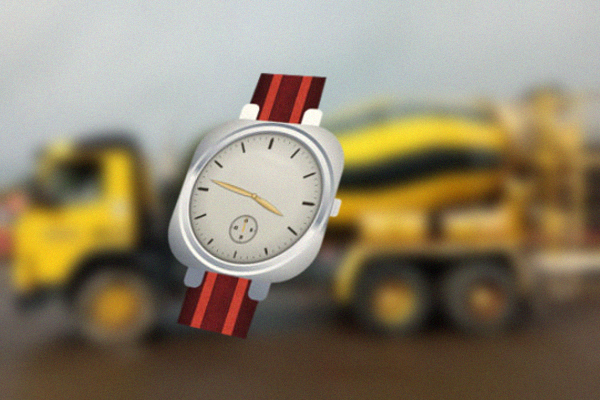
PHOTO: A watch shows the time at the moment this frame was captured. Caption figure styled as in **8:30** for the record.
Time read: **3:47**
